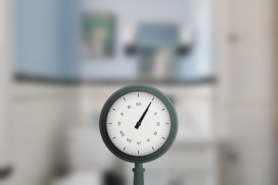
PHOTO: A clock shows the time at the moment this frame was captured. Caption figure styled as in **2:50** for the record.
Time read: **1:05**
